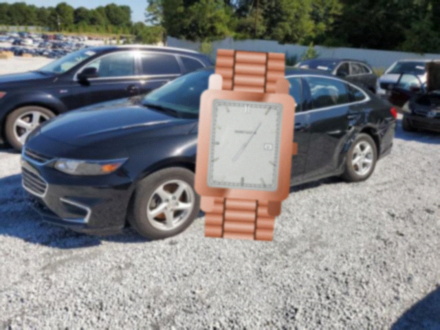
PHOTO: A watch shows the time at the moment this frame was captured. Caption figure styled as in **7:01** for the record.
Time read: **7:05**
